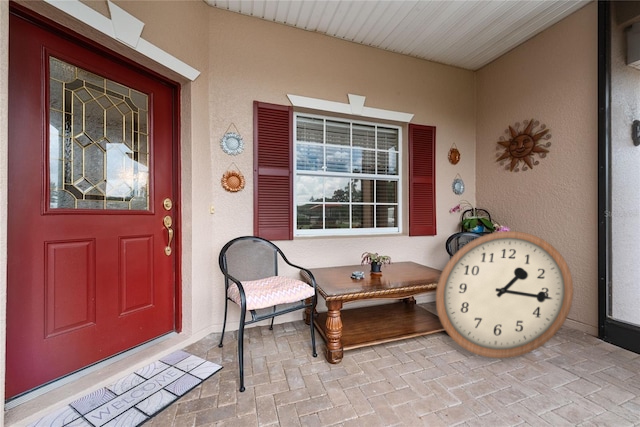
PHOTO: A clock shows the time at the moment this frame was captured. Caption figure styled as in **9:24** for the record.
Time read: **1:16**
